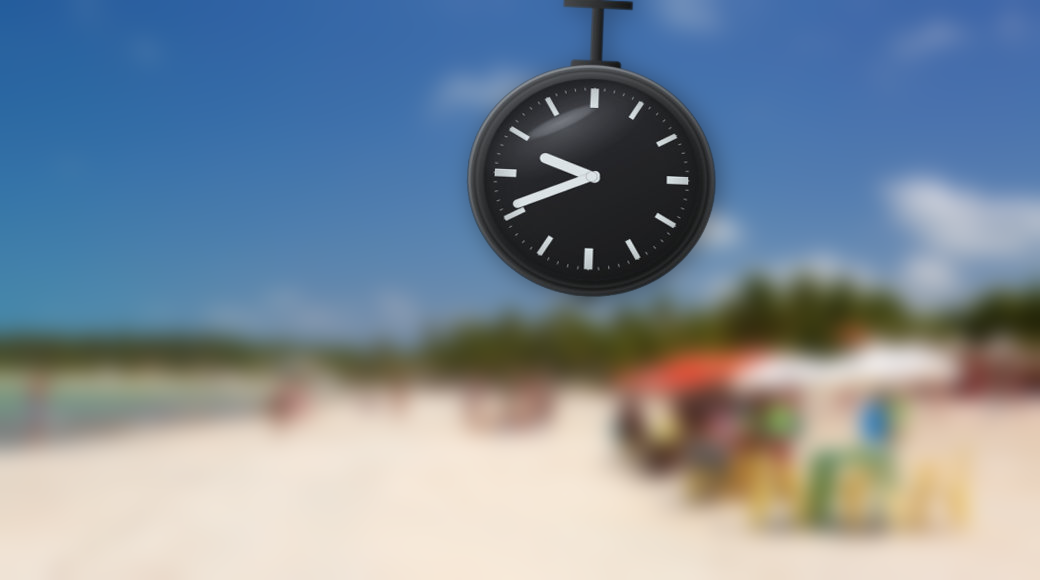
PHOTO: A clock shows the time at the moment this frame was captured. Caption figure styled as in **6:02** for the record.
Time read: **9:41**
